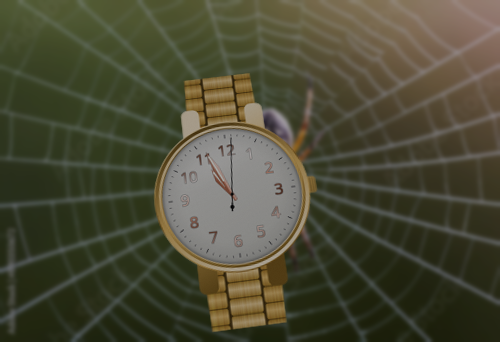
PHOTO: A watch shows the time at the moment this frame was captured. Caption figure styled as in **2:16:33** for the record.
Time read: **10:56:01**
